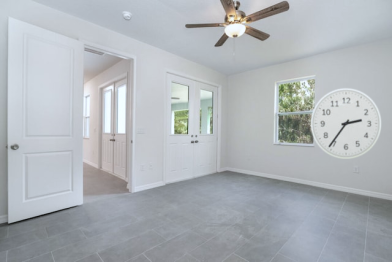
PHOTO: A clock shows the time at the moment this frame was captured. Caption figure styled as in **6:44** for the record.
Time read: **2:36**
